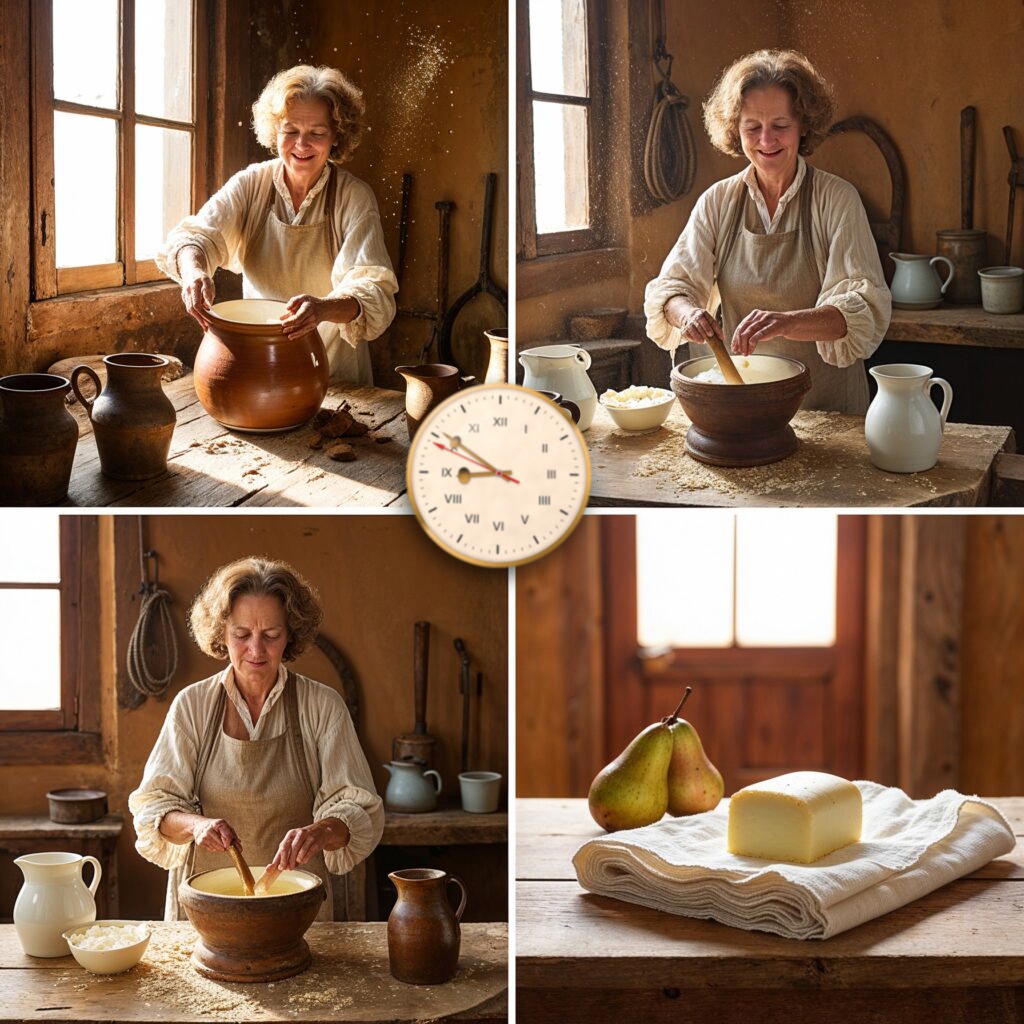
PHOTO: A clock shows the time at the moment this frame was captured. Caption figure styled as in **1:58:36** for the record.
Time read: **8:50:49**
